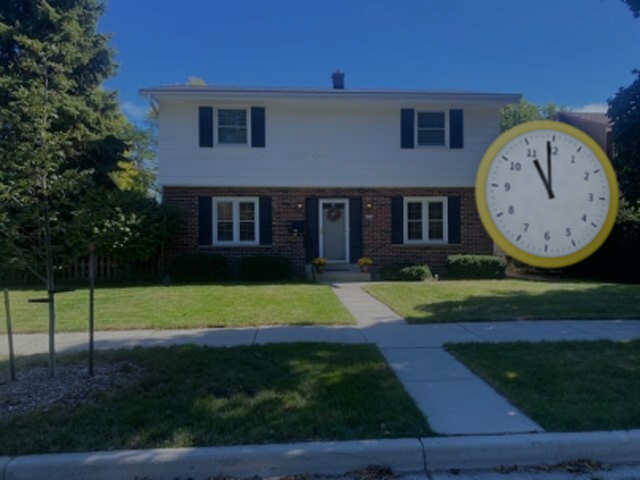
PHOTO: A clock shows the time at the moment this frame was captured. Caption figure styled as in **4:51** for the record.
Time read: **10:59**
